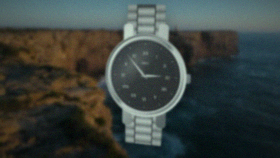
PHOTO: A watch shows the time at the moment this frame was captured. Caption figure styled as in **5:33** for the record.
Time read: **2:53**
